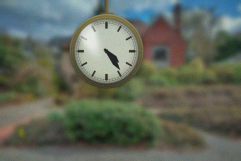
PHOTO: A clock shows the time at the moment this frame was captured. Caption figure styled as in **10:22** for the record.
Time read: **4:24**
